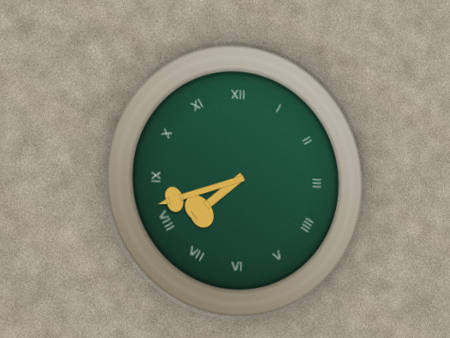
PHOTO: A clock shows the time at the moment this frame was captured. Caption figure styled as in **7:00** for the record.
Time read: **7:42**
